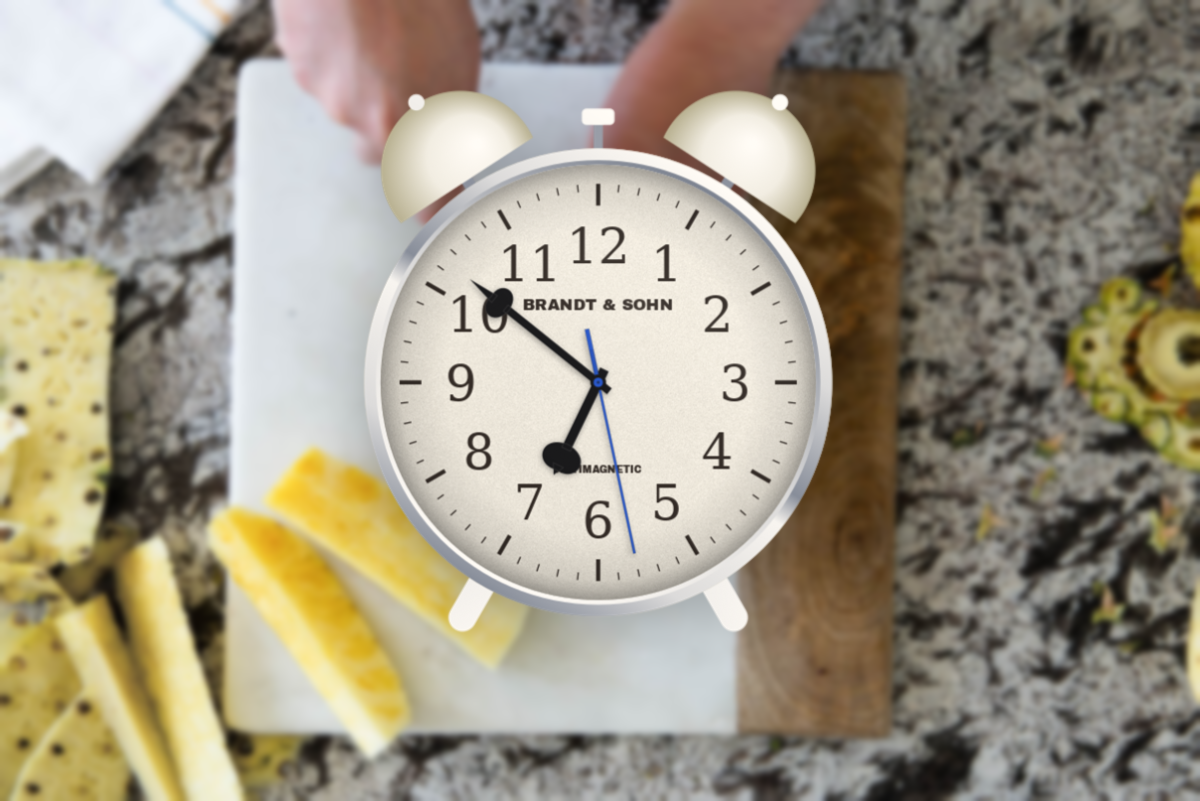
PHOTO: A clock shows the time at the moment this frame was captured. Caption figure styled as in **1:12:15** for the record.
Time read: **6:51:28**
